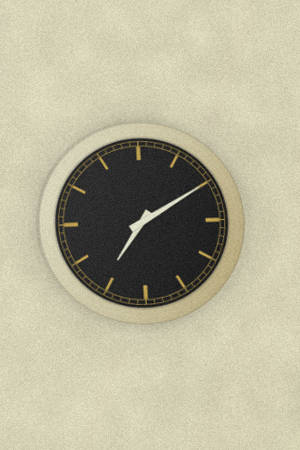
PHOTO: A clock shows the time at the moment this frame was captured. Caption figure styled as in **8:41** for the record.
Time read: **7:10**
